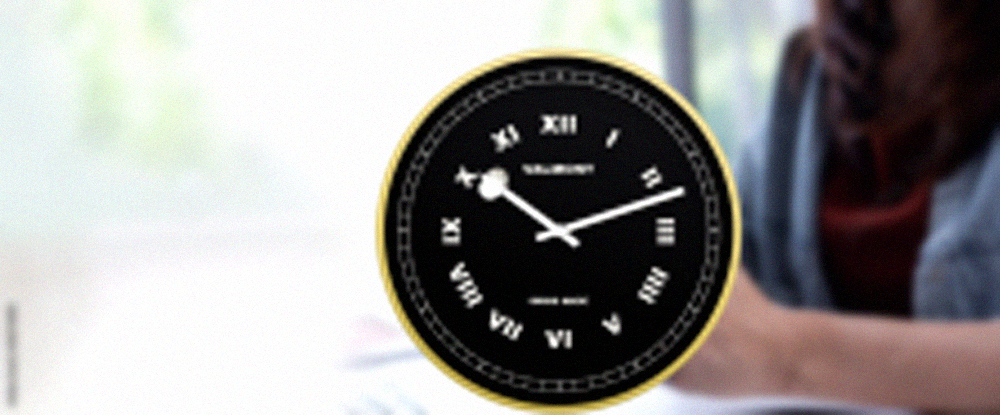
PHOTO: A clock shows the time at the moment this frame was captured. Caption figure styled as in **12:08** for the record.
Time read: **10:12**
